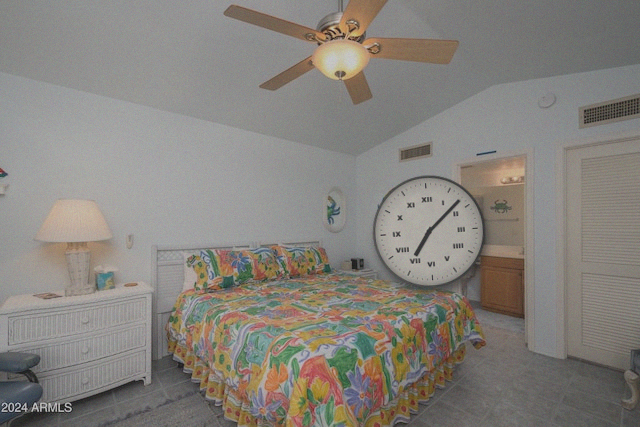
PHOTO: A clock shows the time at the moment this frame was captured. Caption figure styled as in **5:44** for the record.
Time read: **7:08**
